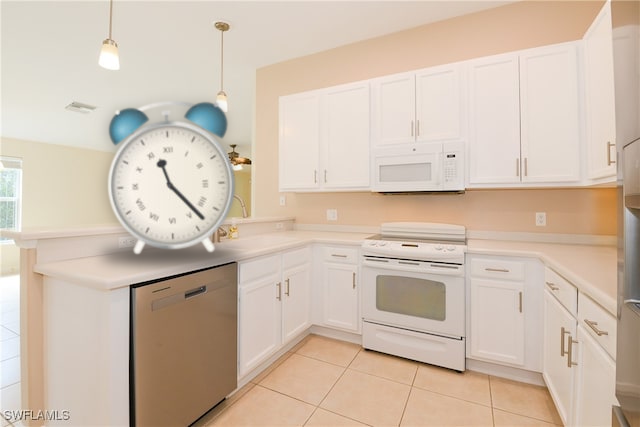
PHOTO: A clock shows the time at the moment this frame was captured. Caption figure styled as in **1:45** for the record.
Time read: **11:23**
